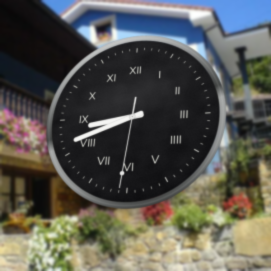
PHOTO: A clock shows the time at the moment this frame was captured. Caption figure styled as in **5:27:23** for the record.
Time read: **8:41:31**
